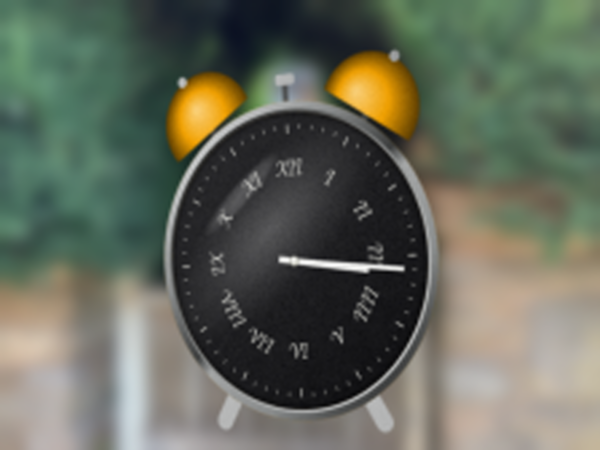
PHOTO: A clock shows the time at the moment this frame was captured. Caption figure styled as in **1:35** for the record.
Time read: **3:16**
